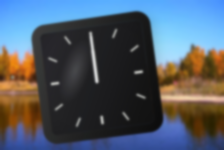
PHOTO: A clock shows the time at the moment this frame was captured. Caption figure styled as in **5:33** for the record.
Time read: **12:00**
